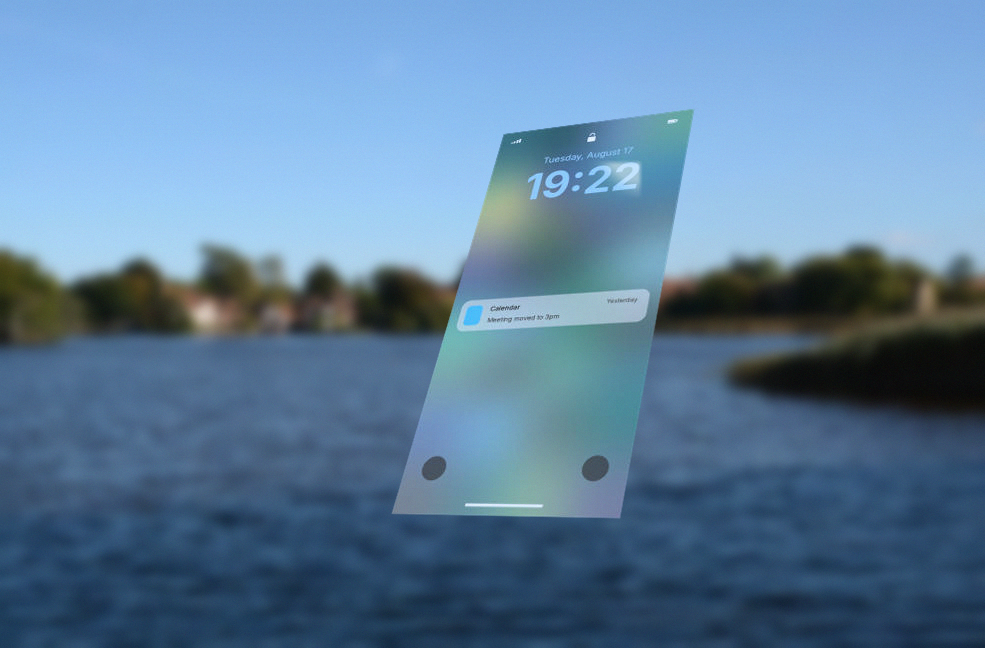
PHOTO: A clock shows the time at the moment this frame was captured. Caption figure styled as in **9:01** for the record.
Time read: **19:22**
